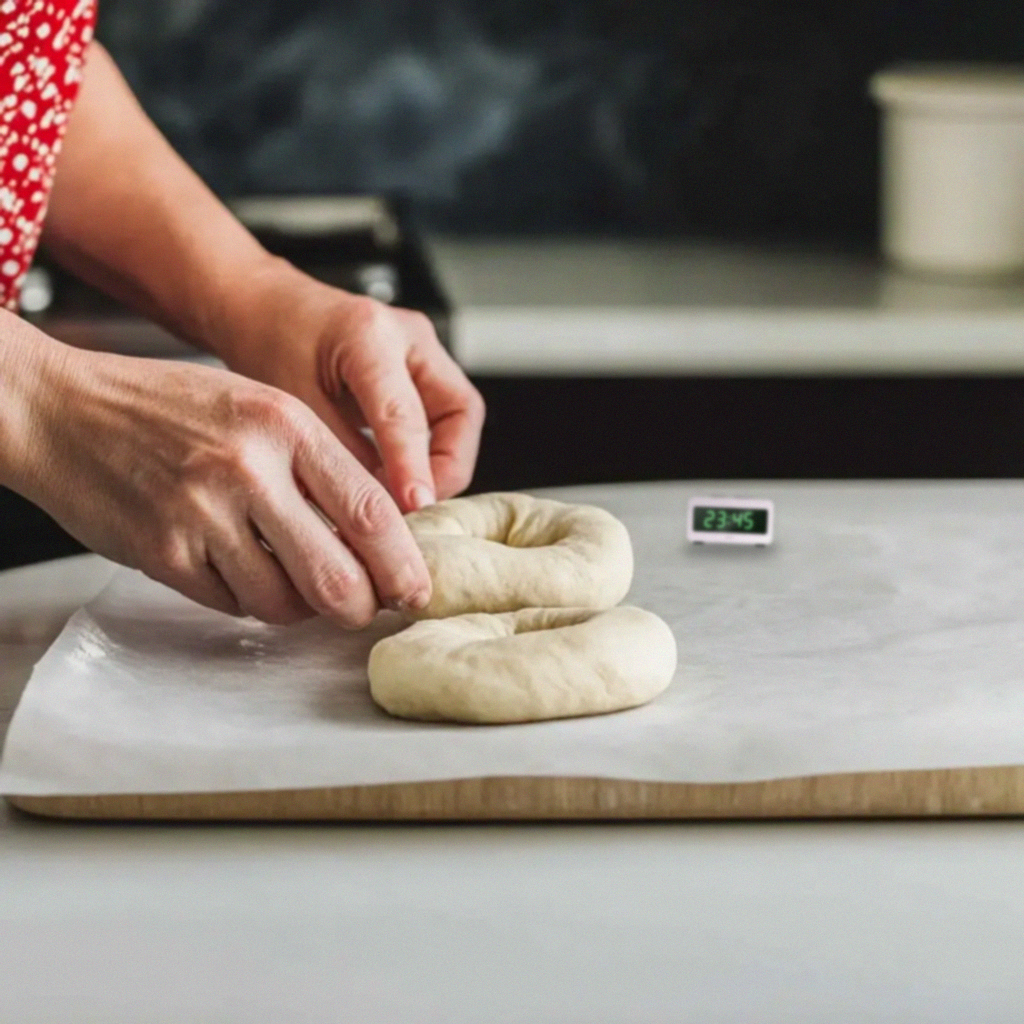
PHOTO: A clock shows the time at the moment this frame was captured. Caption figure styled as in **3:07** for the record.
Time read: **23:45**
